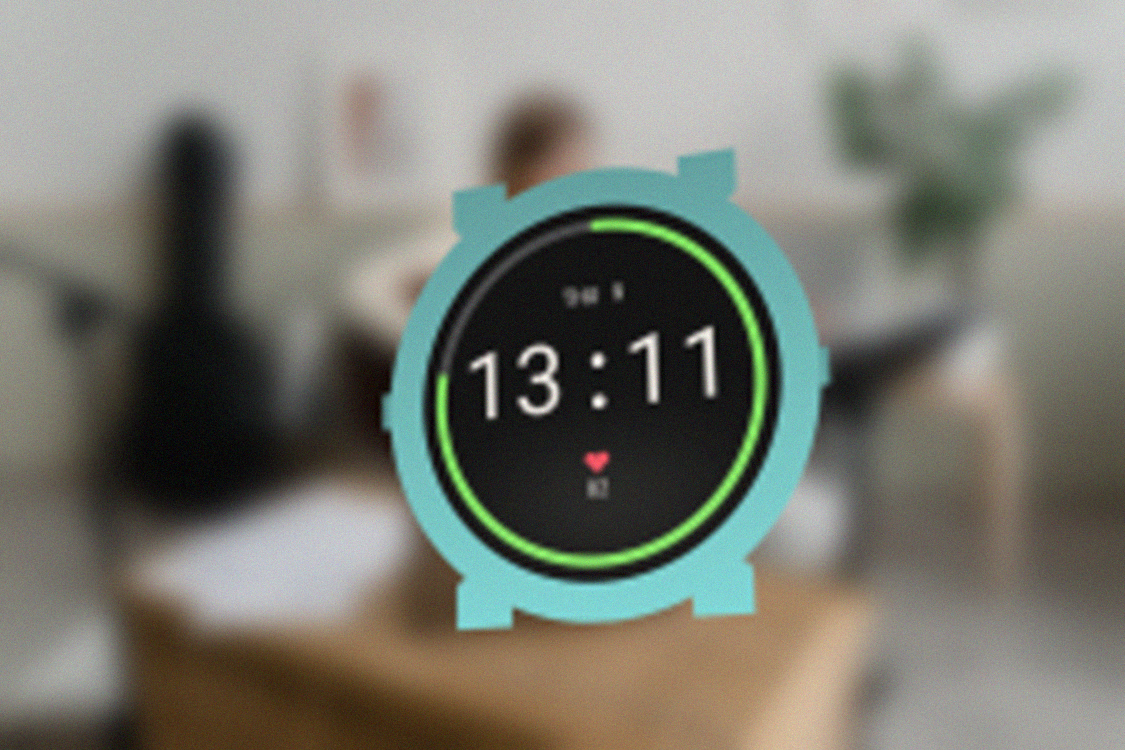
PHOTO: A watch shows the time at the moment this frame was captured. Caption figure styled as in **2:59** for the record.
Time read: **13:11**
